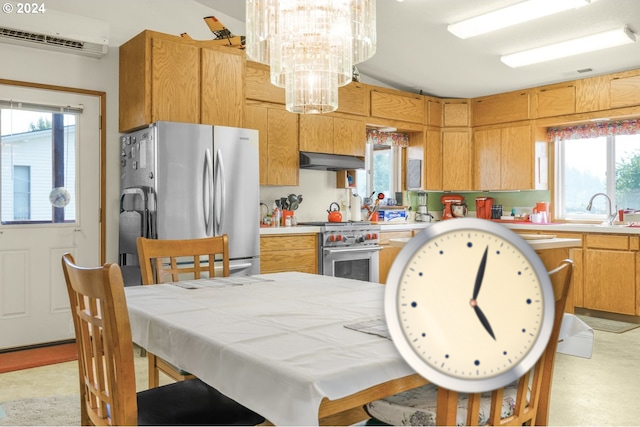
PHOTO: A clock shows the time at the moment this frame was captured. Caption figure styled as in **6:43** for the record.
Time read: **5:03**
